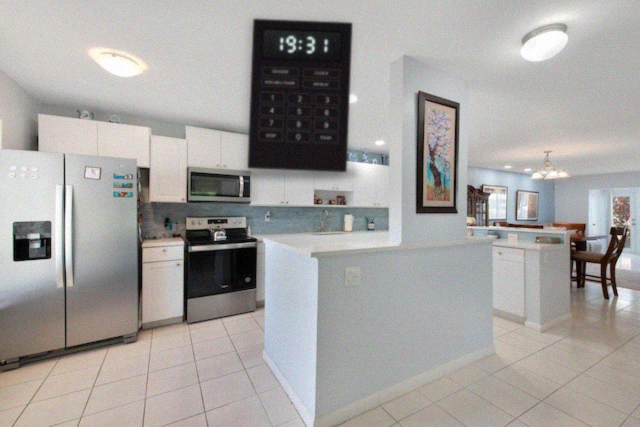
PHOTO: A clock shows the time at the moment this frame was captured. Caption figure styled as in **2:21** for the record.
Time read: **19:31**
